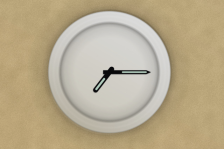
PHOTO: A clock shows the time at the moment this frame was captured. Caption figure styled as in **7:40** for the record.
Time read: **7:15**
